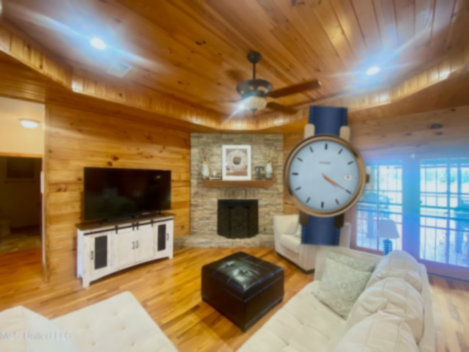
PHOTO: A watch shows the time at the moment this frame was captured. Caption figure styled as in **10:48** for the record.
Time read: **4:20**
